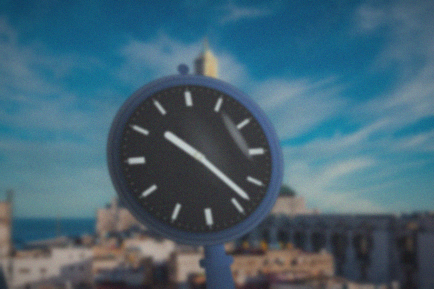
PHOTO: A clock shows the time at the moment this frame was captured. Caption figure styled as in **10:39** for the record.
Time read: **10:23**
